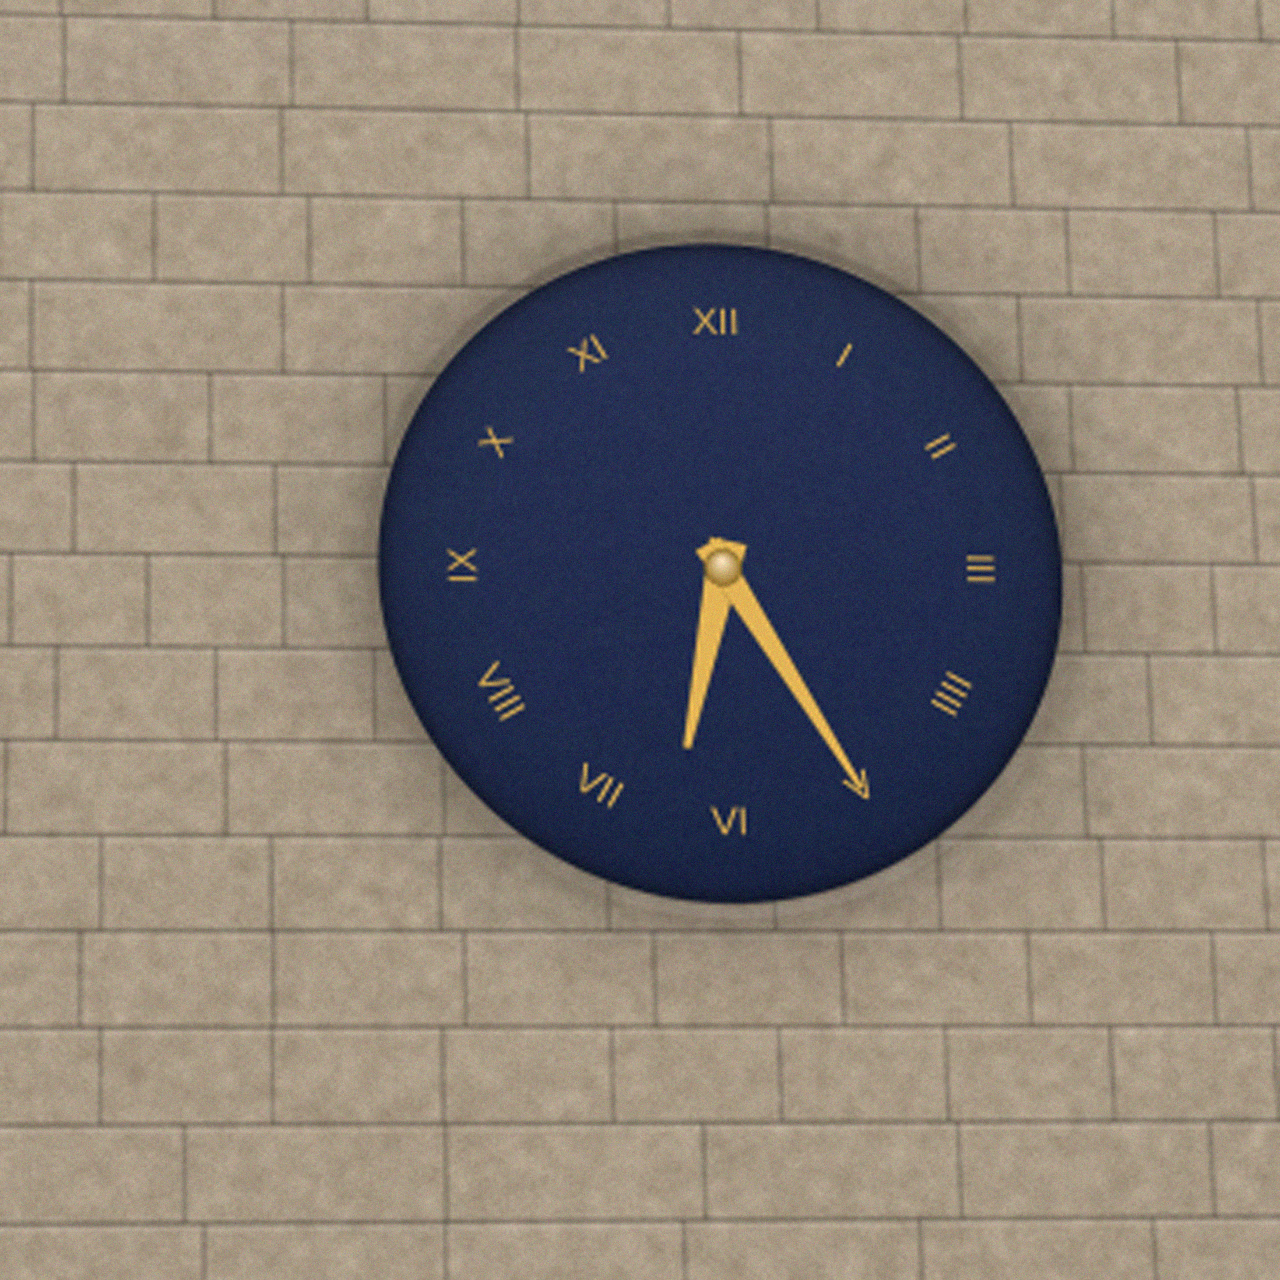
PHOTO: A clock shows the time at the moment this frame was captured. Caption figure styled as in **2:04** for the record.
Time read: **6:25**
